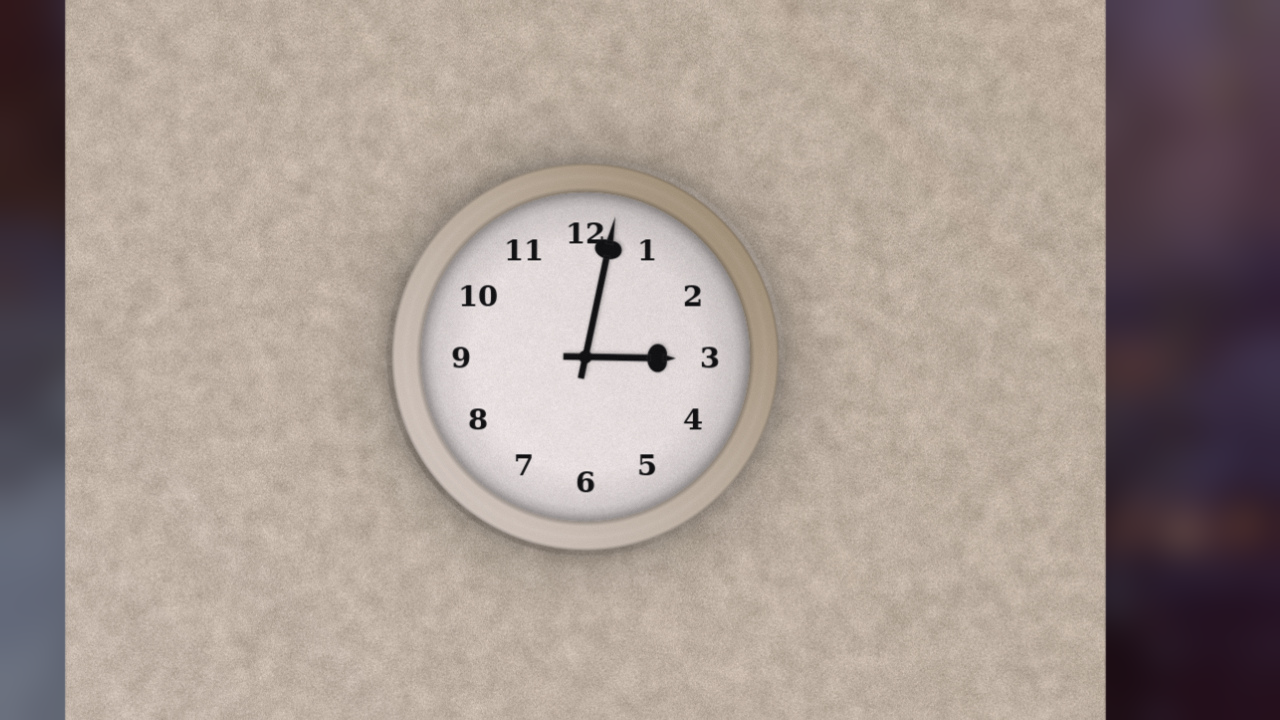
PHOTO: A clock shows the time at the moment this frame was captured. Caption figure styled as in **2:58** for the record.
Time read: **3:02**
